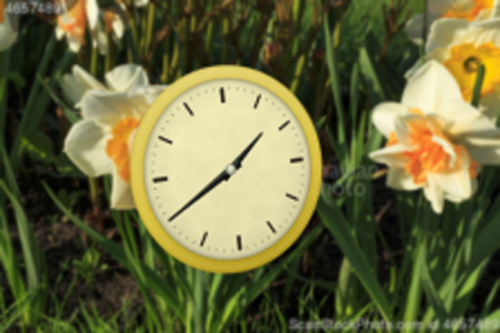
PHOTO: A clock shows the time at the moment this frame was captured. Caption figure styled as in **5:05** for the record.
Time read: **1:40**
